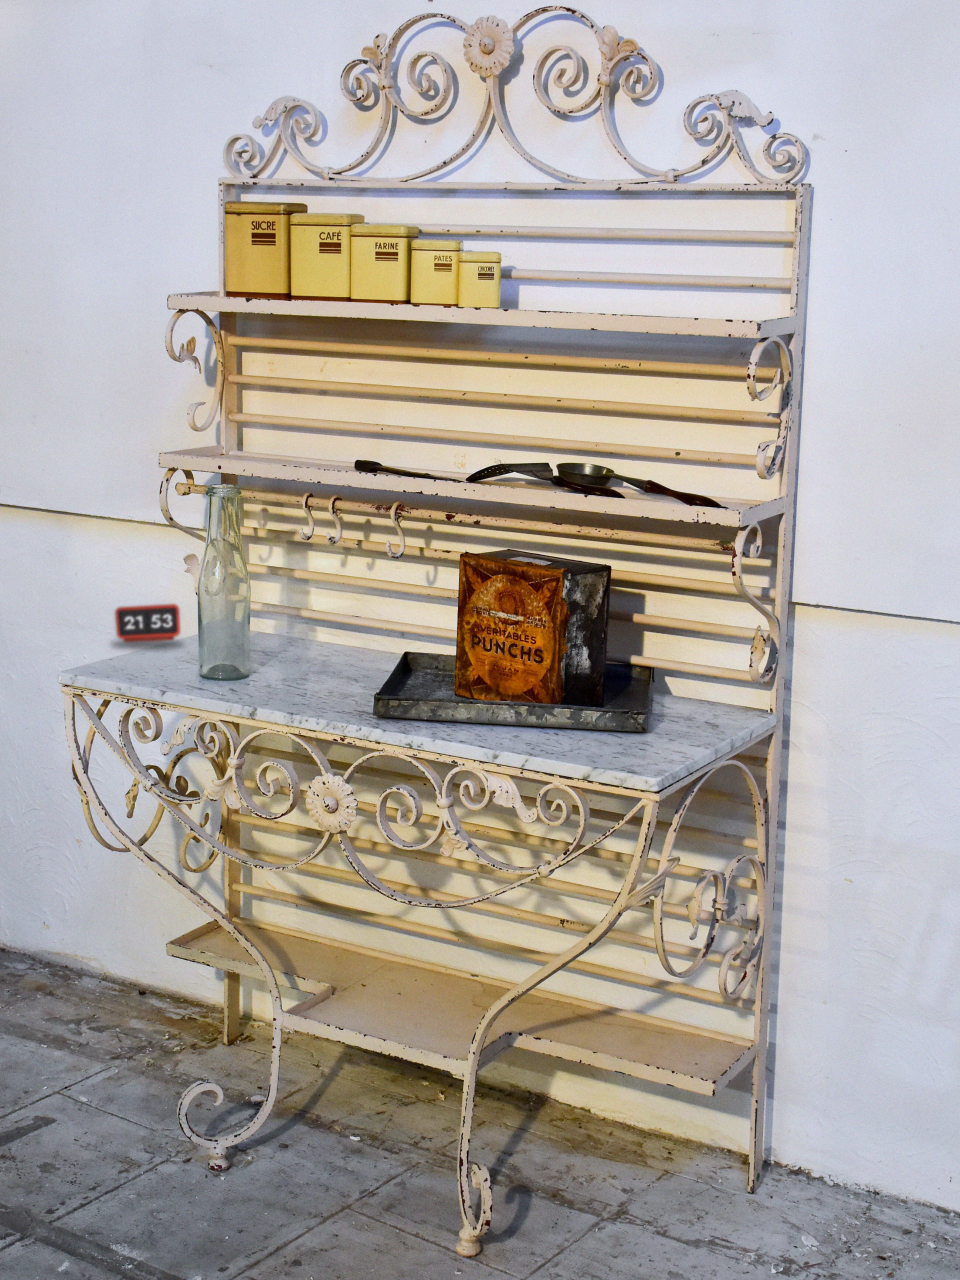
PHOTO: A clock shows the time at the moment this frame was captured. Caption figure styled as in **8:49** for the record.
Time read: **21:53**
